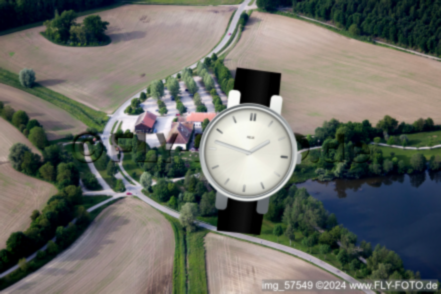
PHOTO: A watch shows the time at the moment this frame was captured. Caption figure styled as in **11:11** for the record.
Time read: **1:47**
